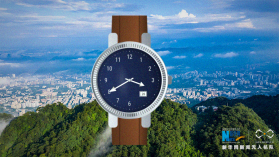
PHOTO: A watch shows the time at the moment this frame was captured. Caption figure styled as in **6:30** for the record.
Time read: **3:40**
